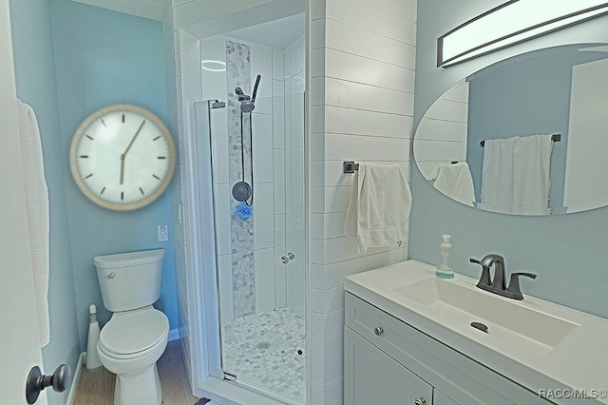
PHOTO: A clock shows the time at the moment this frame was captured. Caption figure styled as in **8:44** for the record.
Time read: **6:05**
